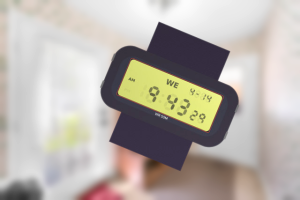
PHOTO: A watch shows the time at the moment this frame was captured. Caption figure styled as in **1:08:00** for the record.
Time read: **9:43:29**
